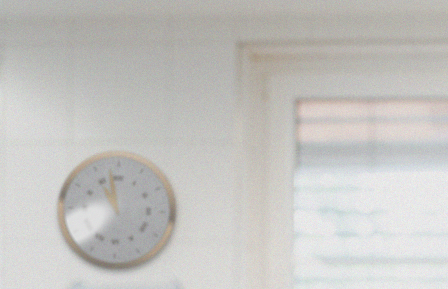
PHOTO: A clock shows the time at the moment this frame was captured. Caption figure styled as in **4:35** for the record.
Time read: **10:58**
